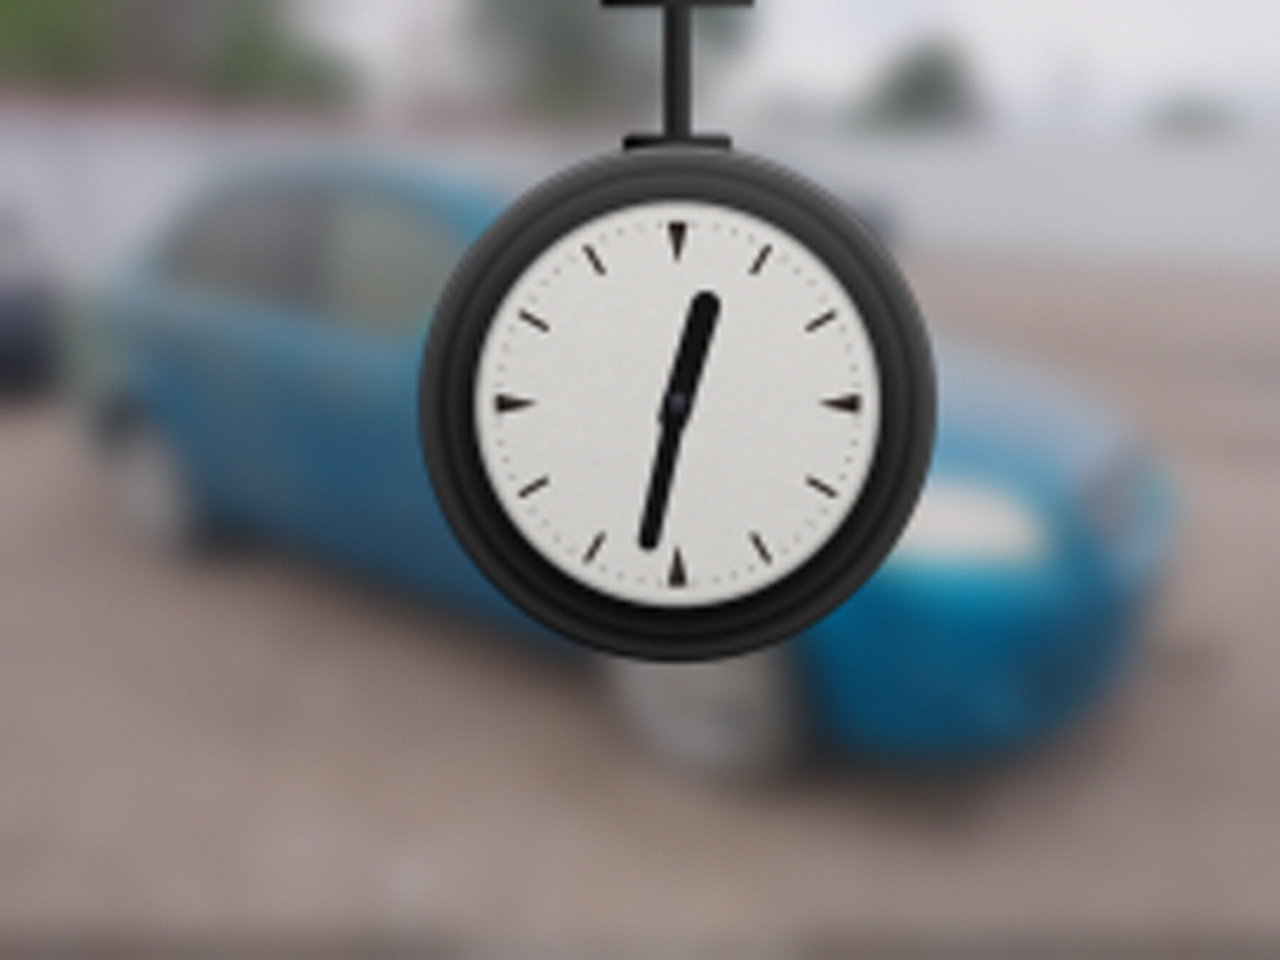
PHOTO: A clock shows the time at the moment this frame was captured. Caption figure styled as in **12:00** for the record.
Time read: **12:32**
